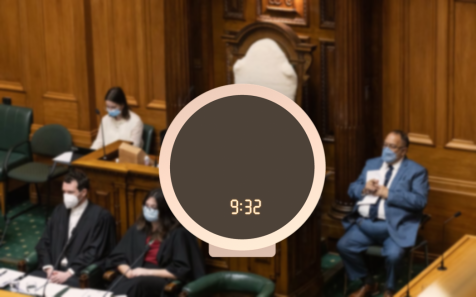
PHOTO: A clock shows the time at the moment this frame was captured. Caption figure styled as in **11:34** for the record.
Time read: **9:32**
